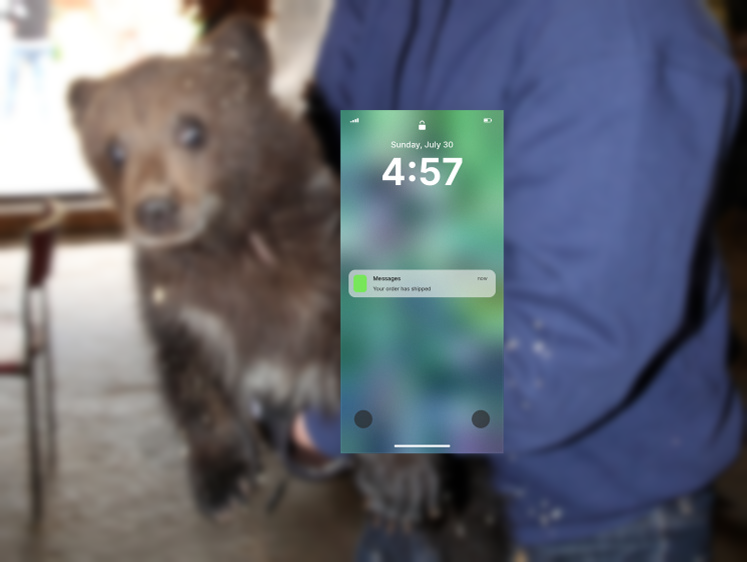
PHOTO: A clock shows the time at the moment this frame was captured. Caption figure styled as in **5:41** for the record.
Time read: **4:57**
